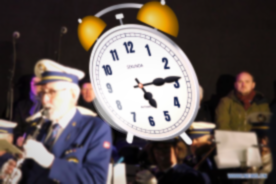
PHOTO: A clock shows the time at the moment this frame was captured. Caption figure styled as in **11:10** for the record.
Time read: **5:14**
